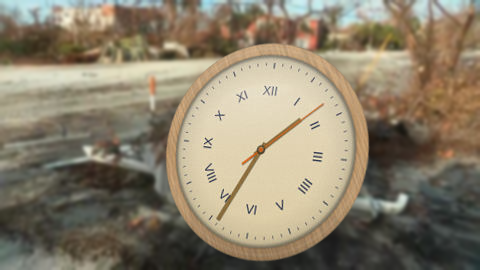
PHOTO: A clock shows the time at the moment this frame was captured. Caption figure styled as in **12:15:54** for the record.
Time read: **1:34:08**
